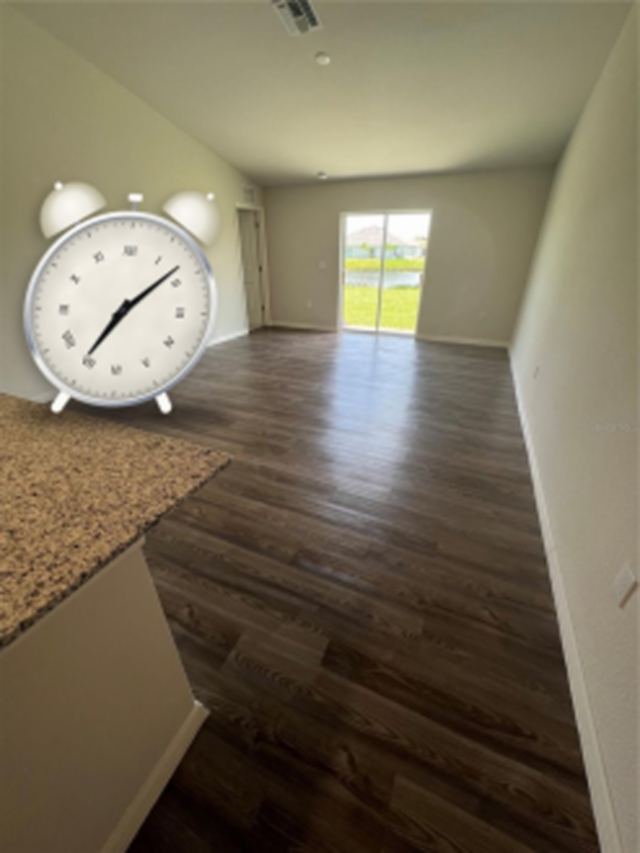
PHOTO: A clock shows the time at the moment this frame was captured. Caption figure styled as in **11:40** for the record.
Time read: **7:08**
